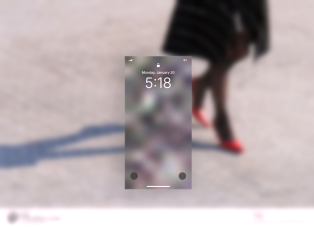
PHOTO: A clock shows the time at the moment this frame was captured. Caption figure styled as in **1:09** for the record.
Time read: **5:18**
